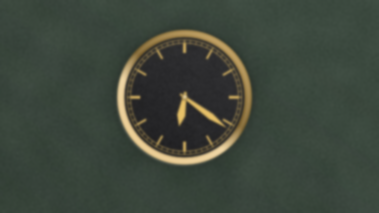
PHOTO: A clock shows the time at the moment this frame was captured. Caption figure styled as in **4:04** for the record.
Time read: **6:21**
